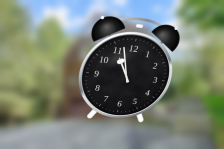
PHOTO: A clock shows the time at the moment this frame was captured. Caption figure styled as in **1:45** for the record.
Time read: **10:57**
